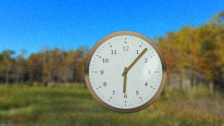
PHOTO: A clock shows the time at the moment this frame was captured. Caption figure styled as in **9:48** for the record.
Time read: **6:07**
